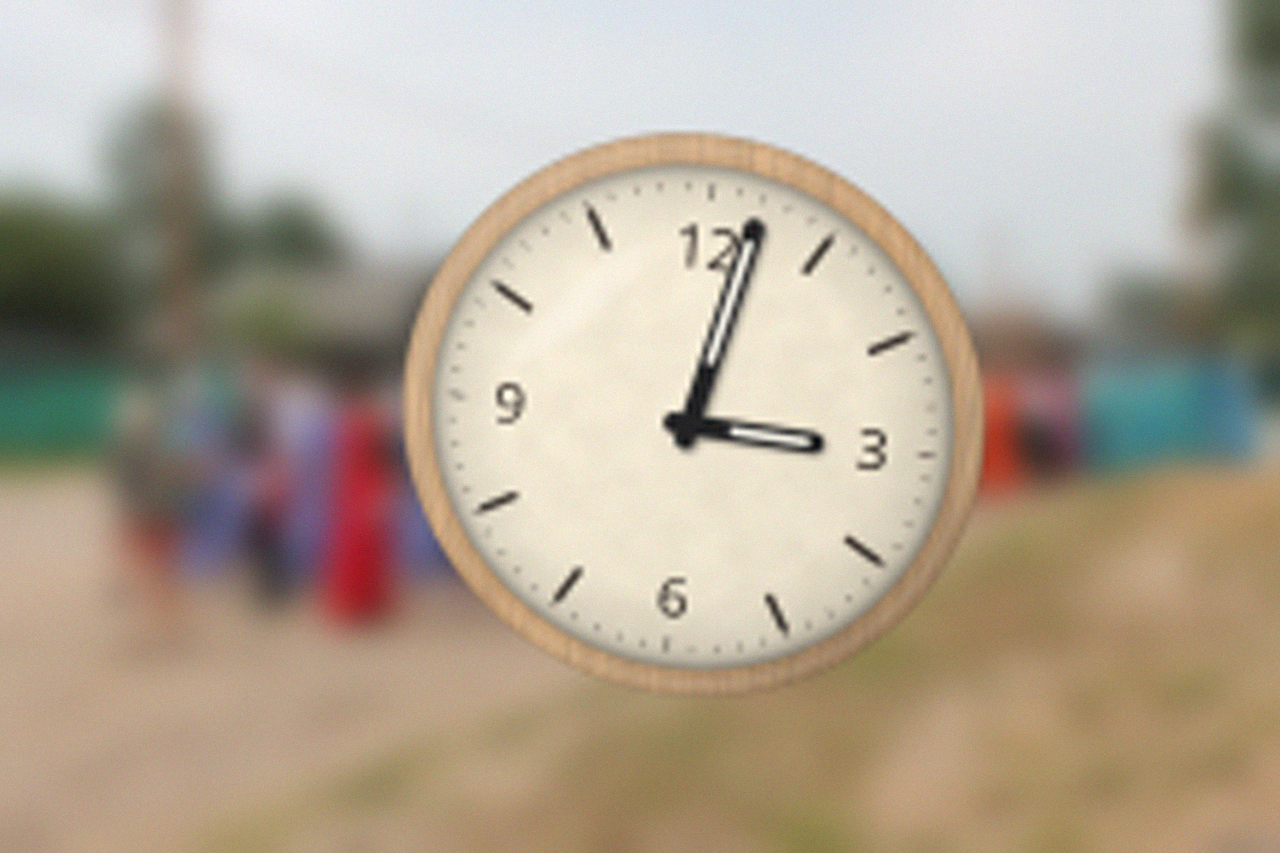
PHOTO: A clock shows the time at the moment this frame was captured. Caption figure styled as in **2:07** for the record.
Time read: **3:02**
